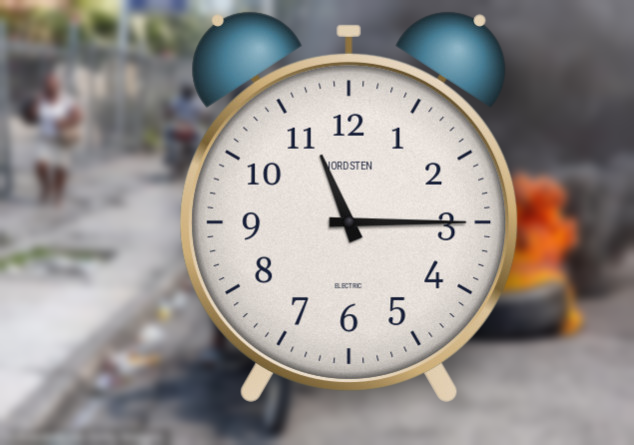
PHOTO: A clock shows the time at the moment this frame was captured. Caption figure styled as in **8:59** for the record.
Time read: **11:15**
